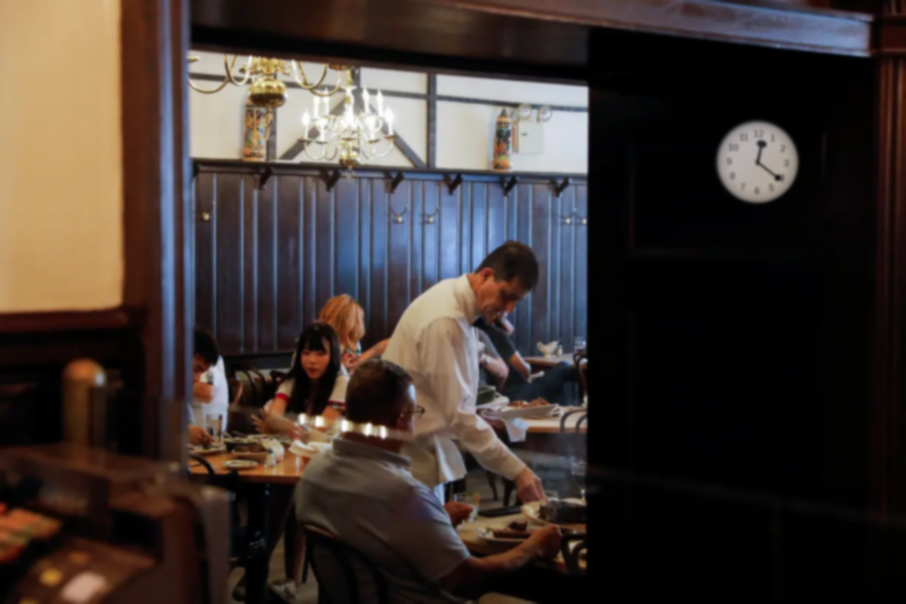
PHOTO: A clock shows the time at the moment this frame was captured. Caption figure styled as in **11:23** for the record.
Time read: **12:21**
